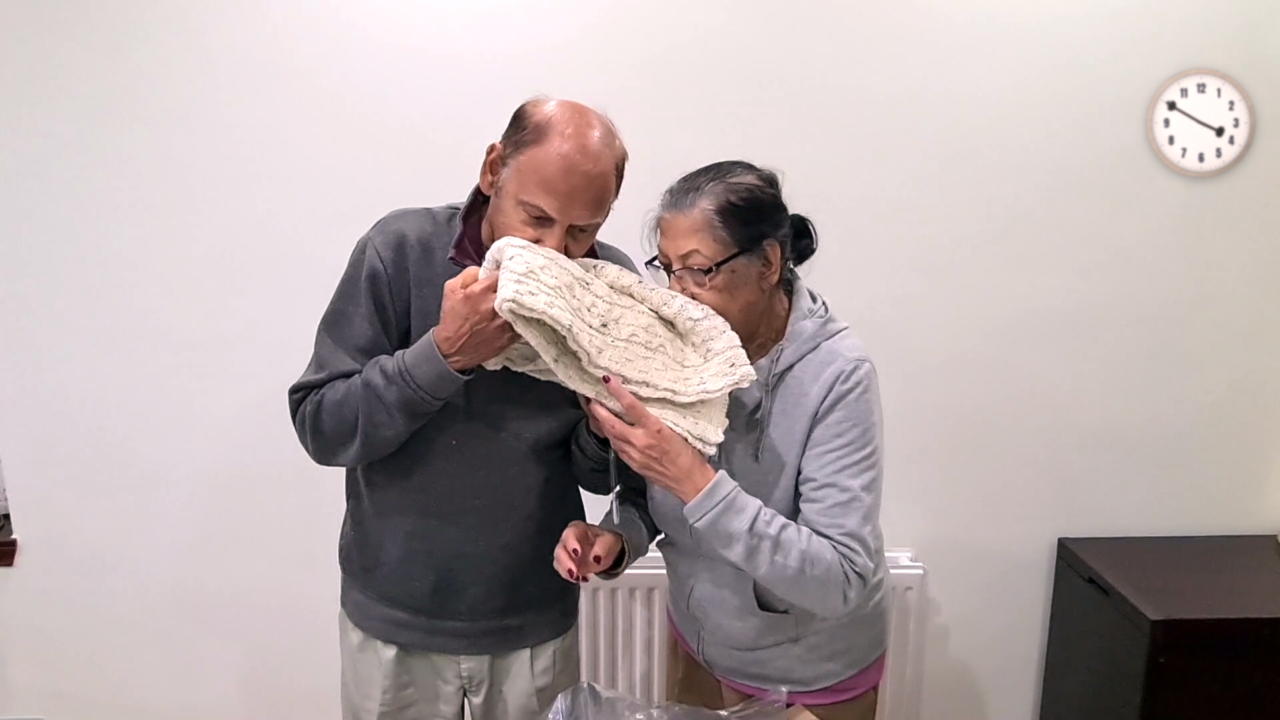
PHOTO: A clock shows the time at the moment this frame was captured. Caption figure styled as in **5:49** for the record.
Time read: **3:50**
